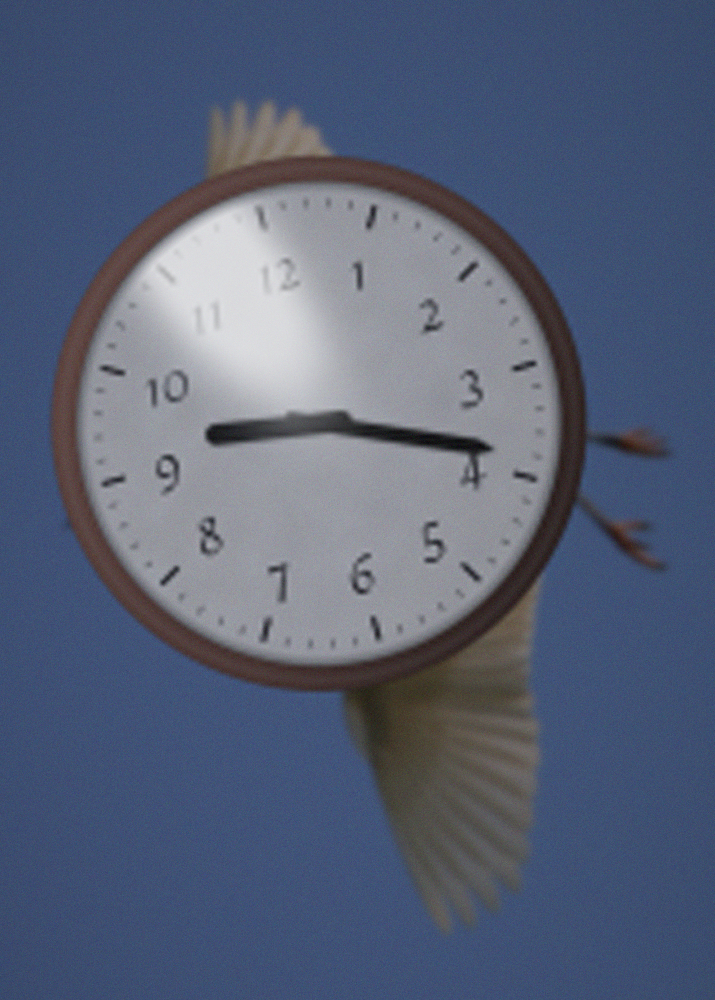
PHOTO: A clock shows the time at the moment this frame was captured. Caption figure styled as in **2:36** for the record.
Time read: **9:19**
